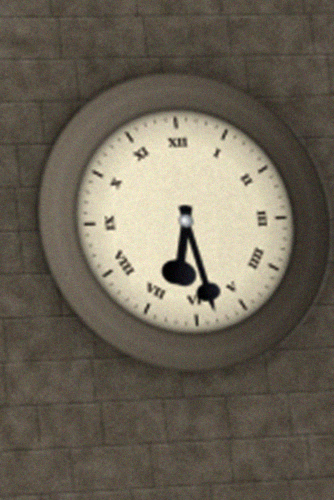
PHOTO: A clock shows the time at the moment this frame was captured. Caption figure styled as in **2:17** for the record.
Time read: **6:28**
